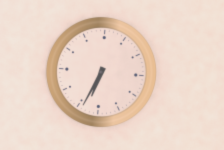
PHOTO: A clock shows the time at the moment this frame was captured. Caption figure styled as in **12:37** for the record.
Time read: **6:34**
